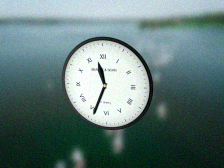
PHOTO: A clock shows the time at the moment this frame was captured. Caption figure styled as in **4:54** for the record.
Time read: **11:34**
